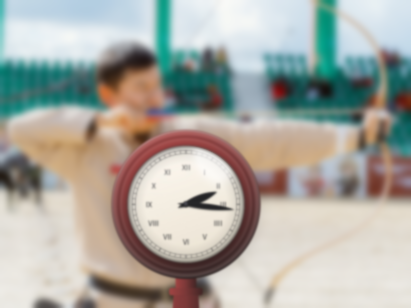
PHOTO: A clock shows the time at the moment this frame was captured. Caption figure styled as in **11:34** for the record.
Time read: **2:16**
